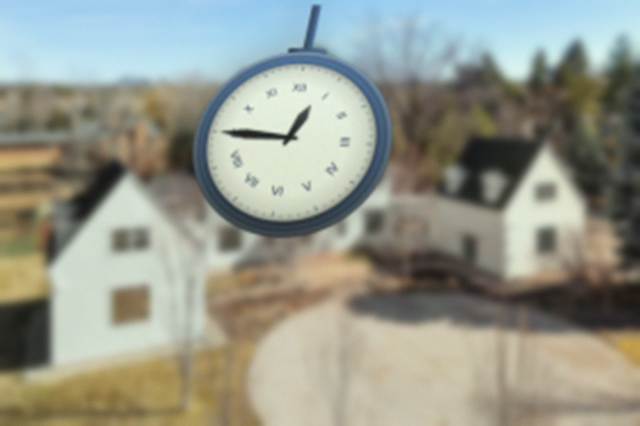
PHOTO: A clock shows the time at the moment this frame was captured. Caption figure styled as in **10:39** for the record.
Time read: **12:45**
